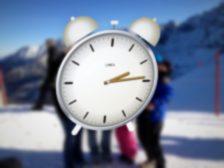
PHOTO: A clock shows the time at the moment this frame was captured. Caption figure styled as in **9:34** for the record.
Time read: **2:14**
